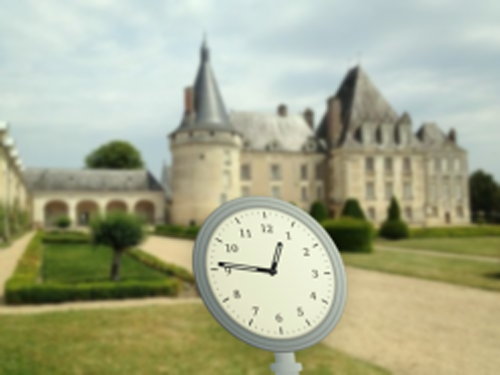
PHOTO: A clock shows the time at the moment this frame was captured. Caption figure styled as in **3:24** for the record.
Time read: **12:46**
